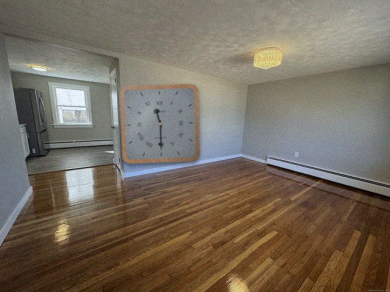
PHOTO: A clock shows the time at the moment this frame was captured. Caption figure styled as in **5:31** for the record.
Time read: **11:30**
